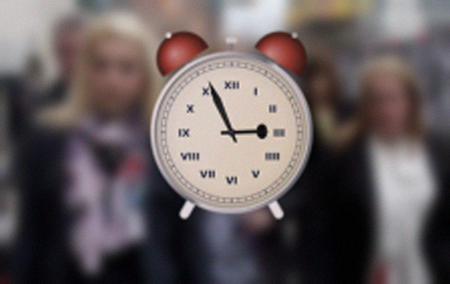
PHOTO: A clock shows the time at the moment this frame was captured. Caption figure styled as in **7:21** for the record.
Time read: **2:56**
